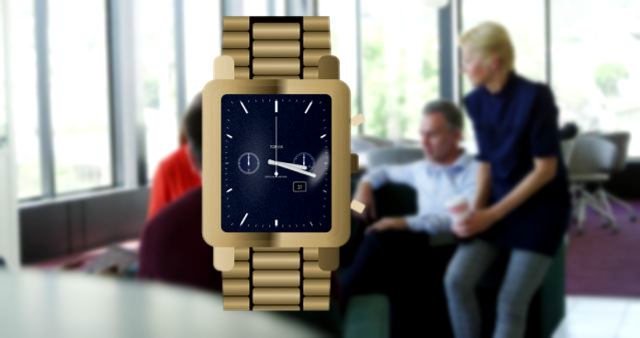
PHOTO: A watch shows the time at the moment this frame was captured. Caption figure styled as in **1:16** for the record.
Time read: **3:18**
